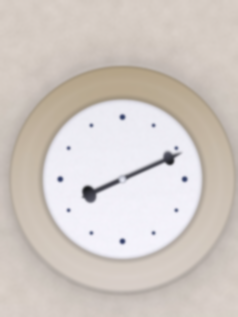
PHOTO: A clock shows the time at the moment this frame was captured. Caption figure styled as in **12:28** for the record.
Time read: **8:11**
